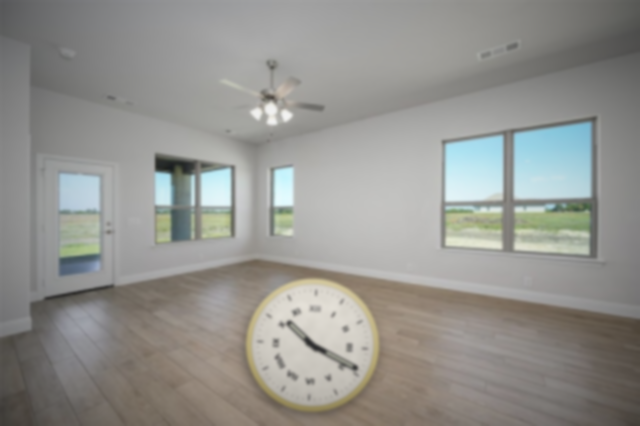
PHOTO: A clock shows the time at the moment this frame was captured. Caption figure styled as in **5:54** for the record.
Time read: **10:19**
